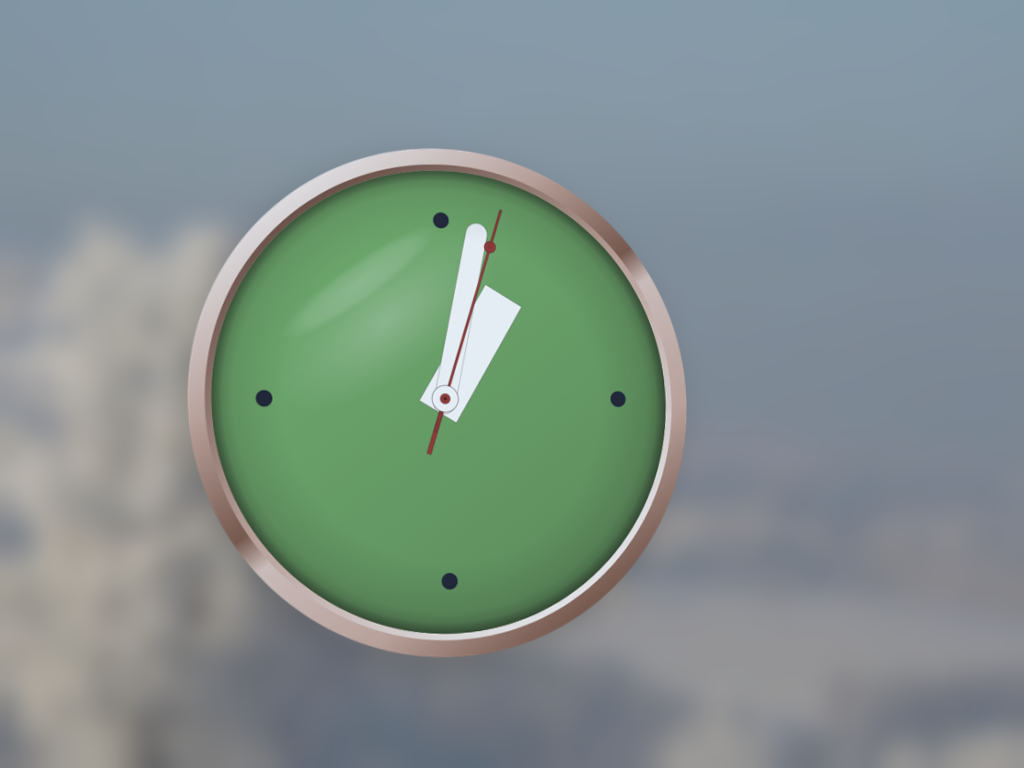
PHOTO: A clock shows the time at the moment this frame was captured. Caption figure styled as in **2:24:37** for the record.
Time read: **1:02:03**
